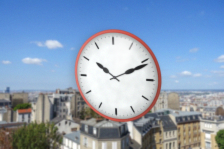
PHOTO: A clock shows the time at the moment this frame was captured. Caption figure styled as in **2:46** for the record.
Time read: **10:11**
